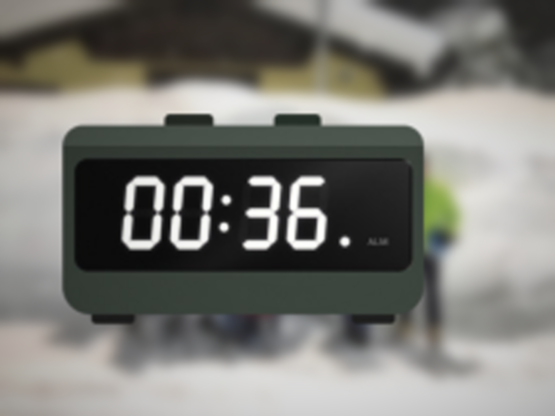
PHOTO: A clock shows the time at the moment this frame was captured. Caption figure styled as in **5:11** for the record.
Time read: **0:36**
